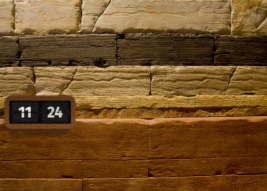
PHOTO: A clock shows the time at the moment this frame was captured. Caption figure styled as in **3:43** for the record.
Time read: **11:24**
